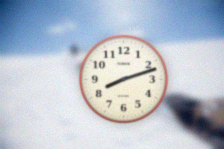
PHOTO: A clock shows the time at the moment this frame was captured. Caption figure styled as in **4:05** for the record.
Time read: **8:12**
